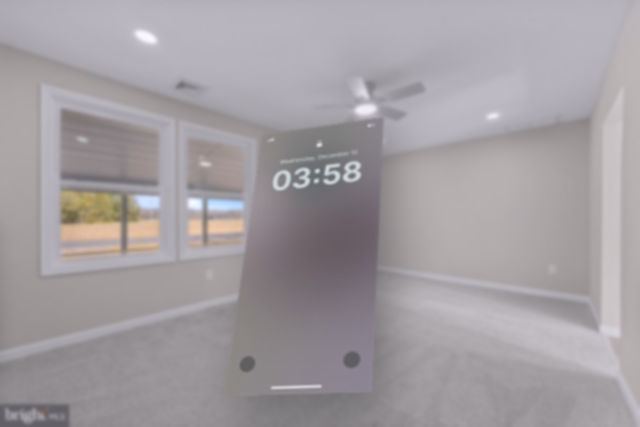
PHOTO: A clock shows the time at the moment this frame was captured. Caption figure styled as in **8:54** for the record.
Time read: **3:58**
